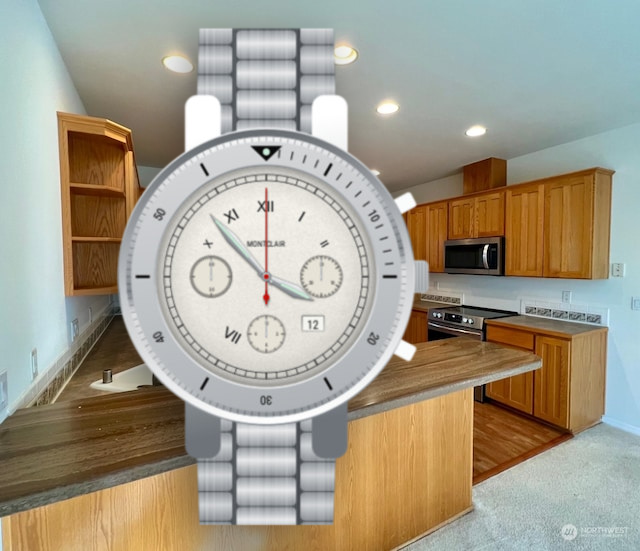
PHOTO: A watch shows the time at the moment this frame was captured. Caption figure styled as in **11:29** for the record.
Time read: **3:53**
